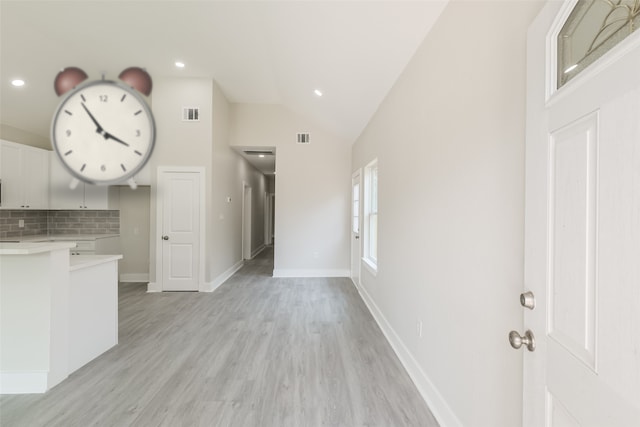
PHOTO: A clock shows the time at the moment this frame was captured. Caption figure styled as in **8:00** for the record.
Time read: **3:54**
